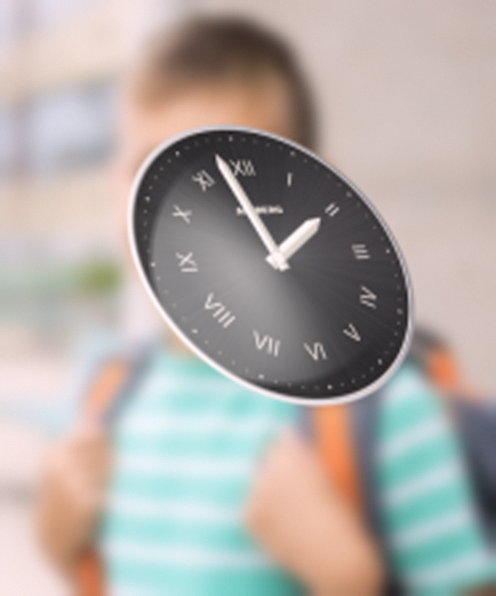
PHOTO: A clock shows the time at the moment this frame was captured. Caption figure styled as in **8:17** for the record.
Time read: **1:58**
